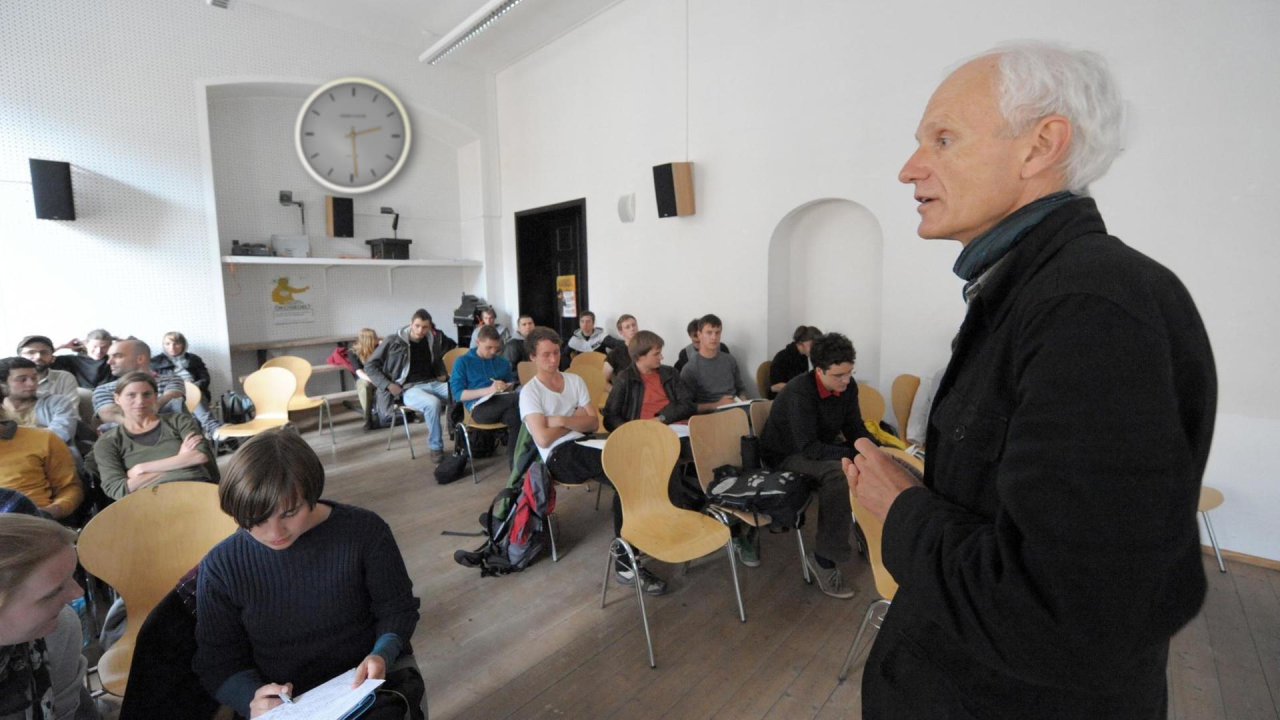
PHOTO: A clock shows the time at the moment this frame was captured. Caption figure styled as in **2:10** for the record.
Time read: **2:29**
